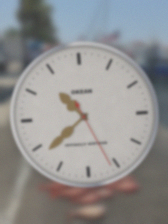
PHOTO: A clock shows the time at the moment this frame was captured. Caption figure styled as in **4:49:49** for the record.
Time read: **10:38:26**
